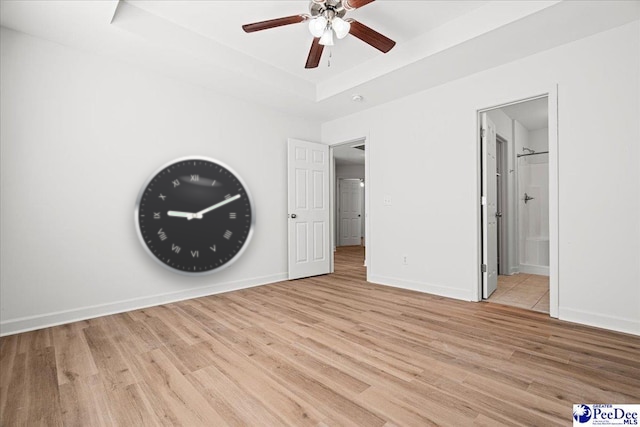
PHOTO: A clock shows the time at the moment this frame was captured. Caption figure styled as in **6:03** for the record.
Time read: **9:11**
